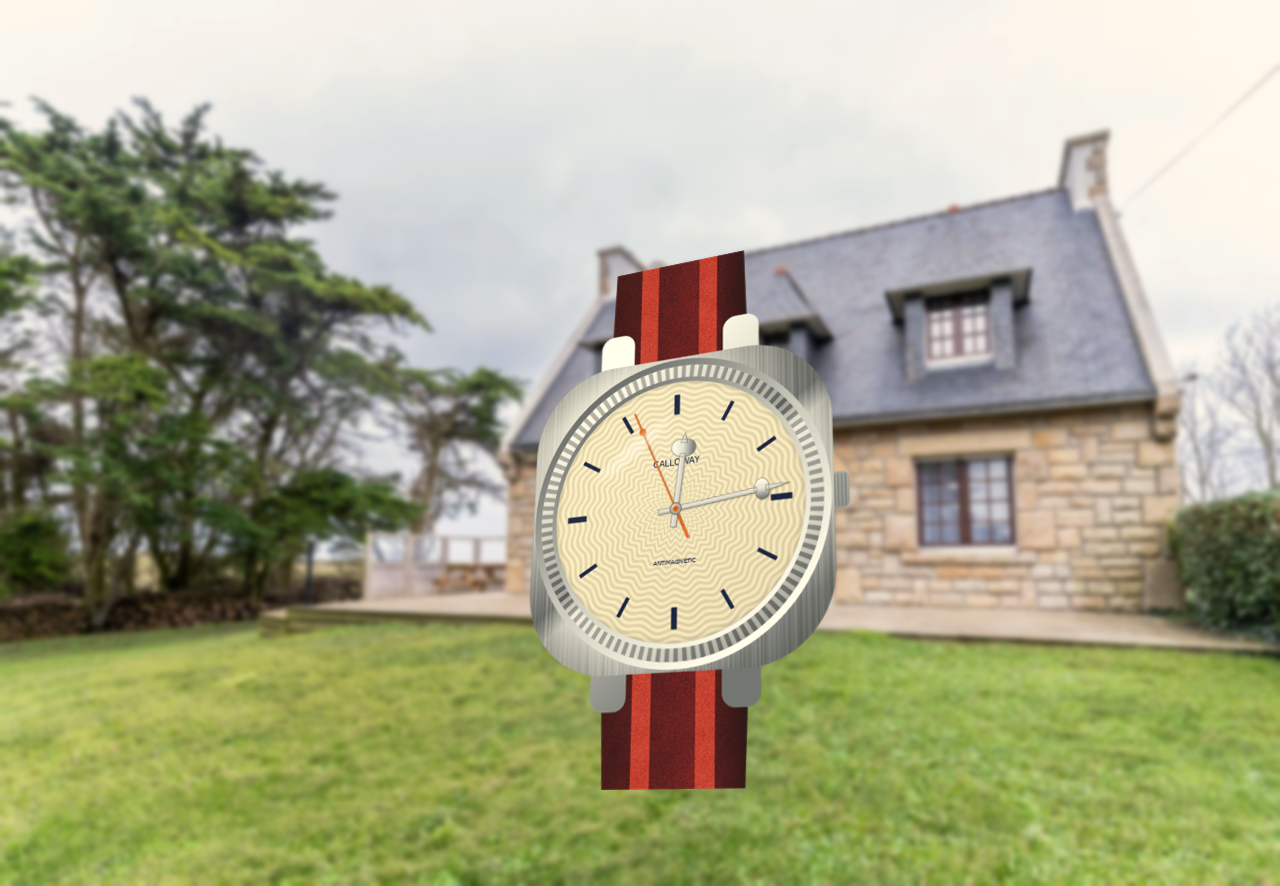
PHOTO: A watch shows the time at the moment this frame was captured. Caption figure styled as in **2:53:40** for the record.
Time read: **12:13:56**
